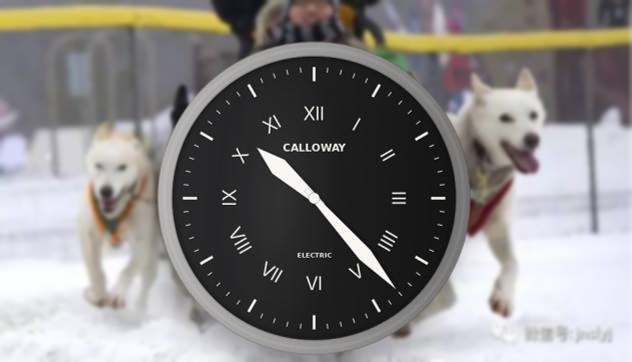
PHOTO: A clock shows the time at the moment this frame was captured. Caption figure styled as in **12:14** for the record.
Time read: **10:23**
